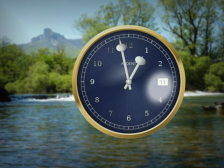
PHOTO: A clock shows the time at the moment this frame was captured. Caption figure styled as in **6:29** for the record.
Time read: **12:58**
